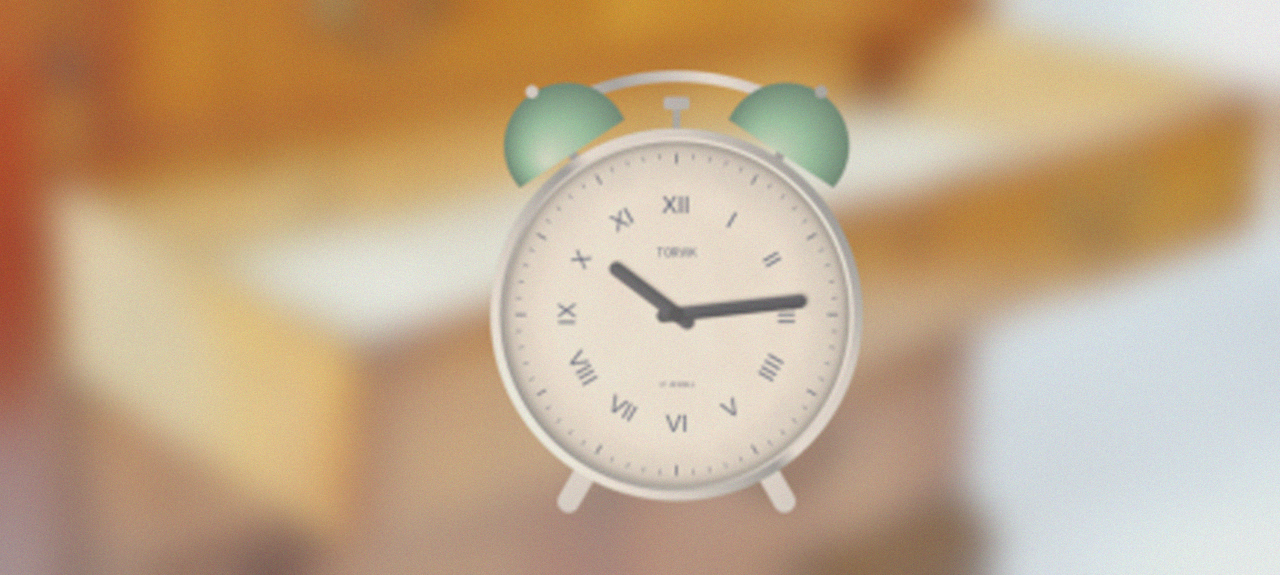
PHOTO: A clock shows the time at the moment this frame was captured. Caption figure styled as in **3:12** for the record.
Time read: **10:14**
